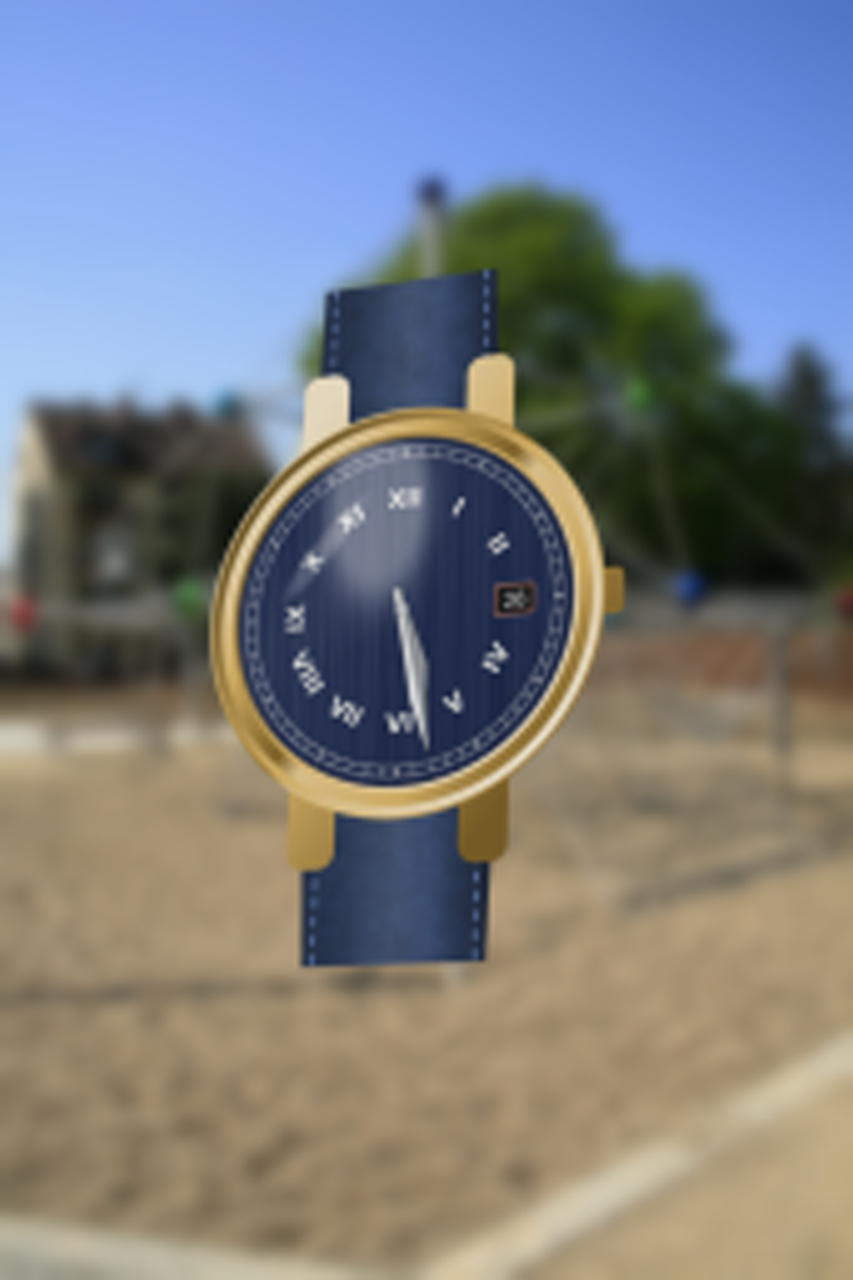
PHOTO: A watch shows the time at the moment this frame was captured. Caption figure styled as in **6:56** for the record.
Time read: **5:28**
